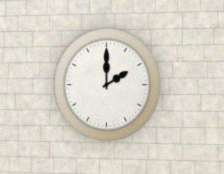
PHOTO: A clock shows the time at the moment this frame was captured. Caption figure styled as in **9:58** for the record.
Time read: **2:00**
